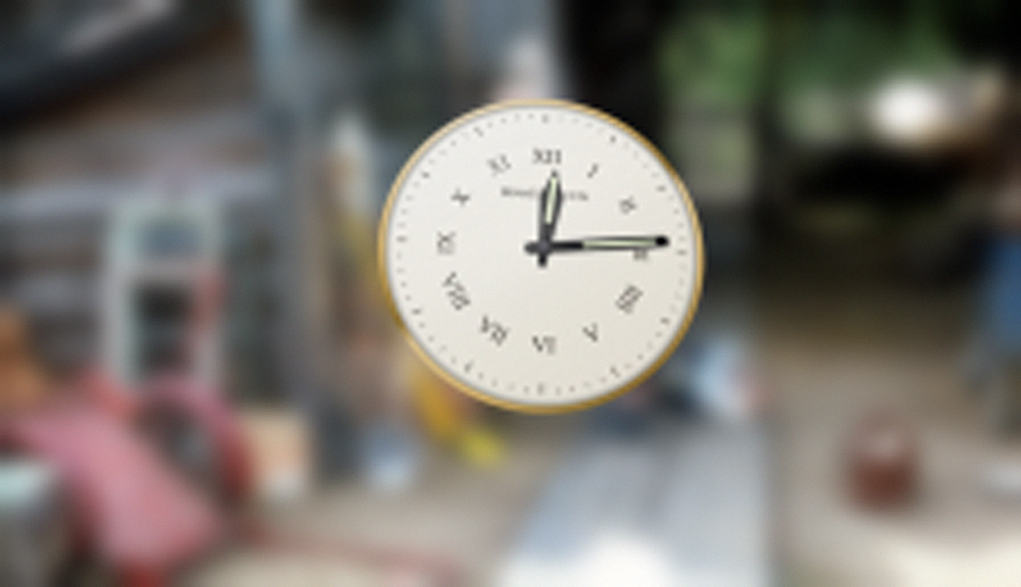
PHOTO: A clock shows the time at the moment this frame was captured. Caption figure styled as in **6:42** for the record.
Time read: **12:14**
